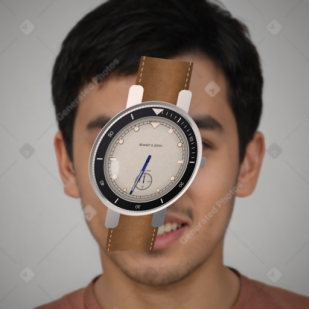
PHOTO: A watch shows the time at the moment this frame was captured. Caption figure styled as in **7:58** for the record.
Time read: **6:33**
